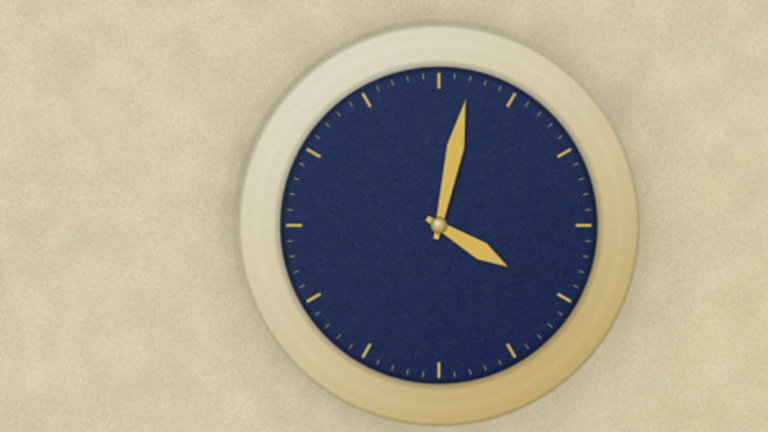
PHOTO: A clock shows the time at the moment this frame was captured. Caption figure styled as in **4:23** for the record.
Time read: **4:02**
